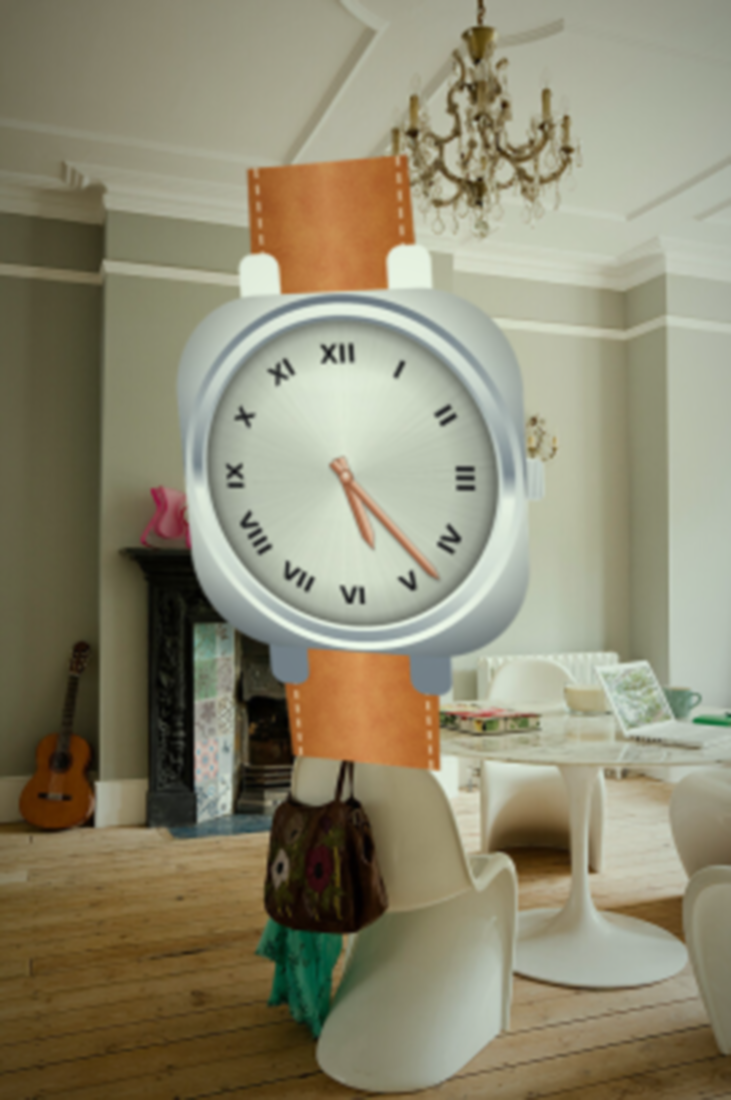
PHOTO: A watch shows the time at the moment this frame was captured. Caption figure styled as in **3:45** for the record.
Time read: **5:23**
